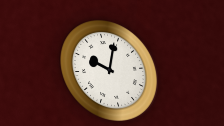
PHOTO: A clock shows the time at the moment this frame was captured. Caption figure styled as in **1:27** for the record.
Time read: **10:04**
